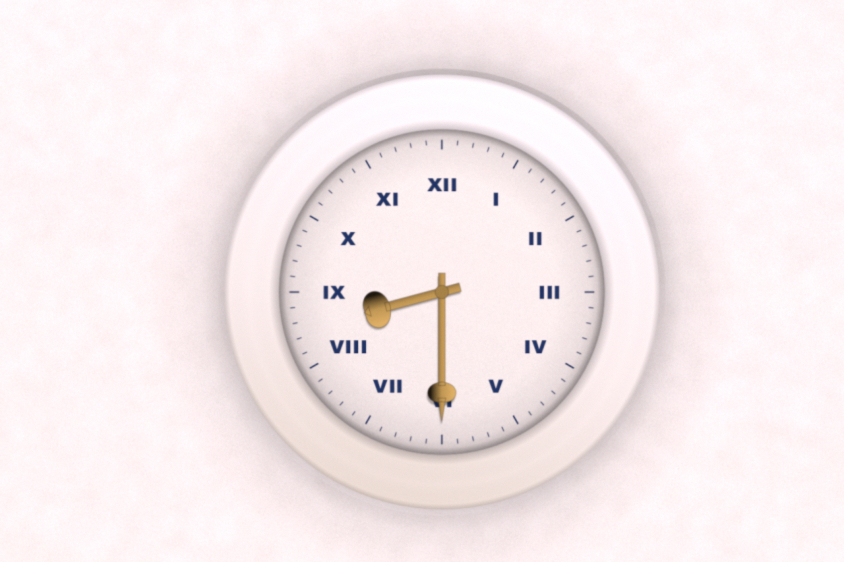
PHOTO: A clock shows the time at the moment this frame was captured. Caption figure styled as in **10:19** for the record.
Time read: **8:30**
